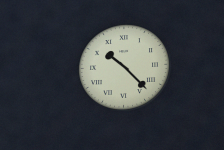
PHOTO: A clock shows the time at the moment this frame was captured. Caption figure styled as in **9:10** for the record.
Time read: **10:23**
